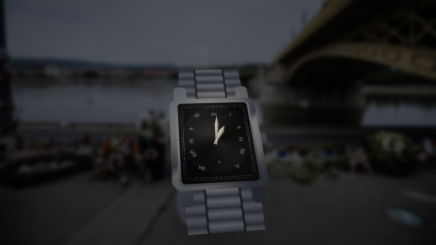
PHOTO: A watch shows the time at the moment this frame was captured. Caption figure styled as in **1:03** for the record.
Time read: **1:01**
